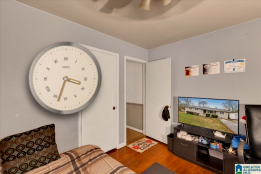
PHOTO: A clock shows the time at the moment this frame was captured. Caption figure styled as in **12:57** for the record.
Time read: **3:33**
